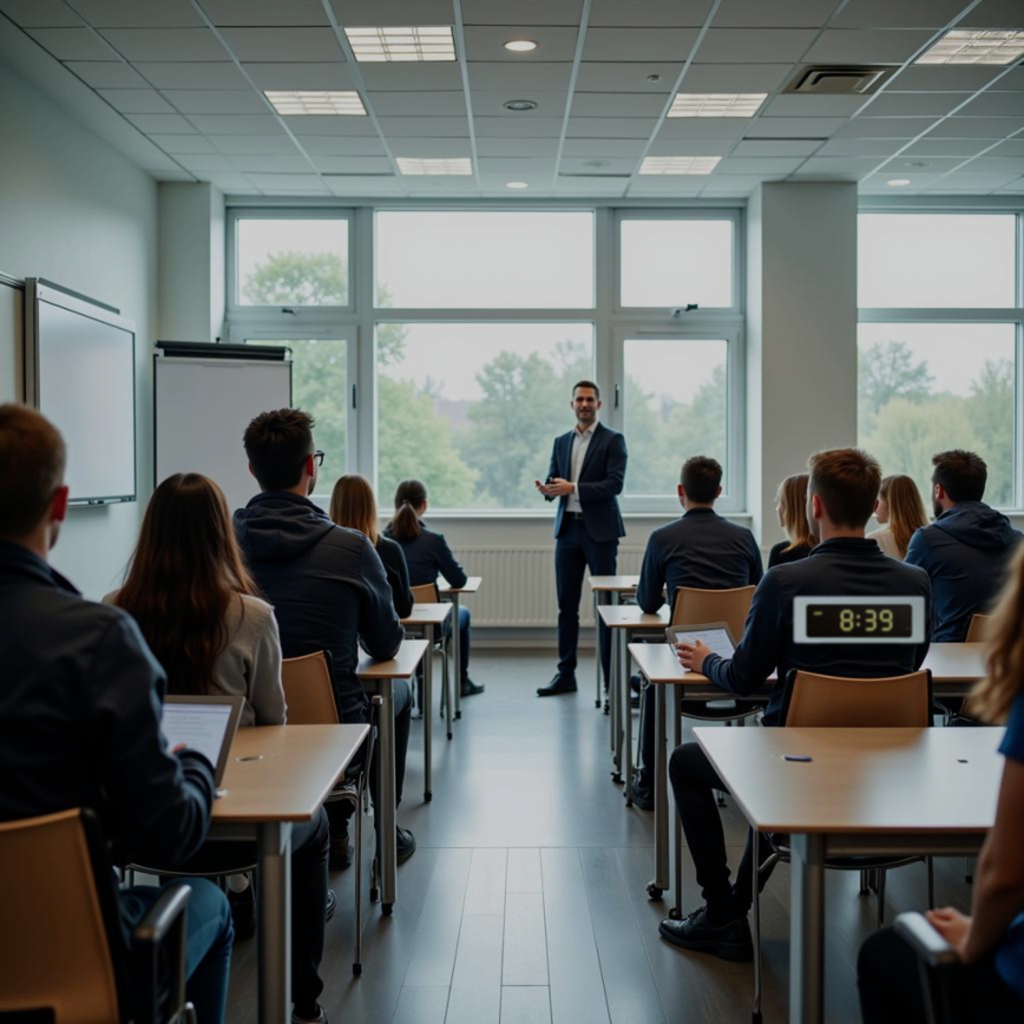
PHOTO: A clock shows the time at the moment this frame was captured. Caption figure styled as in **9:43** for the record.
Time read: **8:39**
